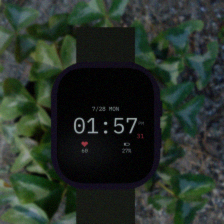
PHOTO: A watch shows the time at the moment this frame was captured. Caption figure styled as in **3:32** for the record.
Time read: **1:57**
